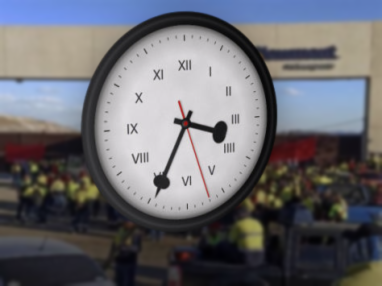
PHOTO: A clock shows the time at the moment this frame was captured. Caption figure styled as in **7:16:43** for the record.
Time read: **3:34:27**
